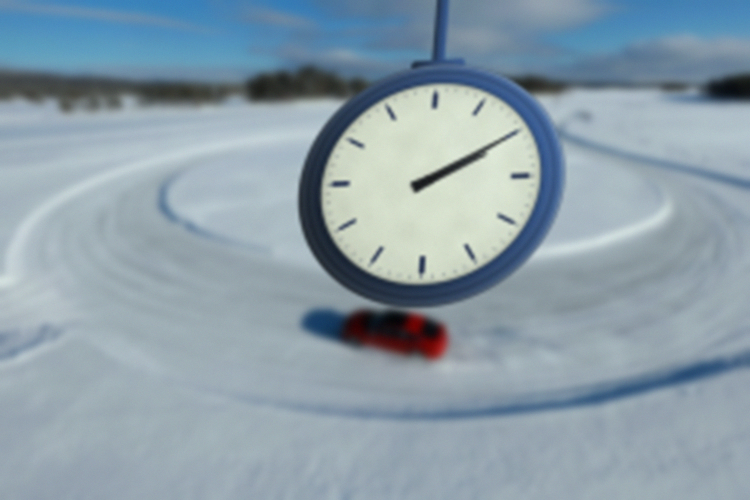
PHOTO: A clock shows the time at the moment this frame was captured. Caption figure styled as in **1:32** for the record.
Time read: **2:10**
